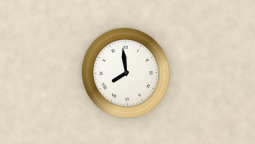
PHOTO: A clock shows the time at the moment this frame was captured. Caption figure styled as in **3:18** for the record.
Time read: **7:59**
